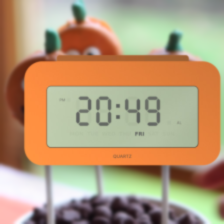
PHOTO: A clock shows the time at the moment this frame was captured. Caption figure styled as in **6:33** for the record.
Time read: **20:49**
